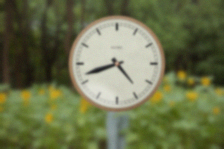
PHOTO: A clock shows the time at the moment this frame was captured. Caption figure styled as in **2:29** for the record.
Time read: **4:42**
